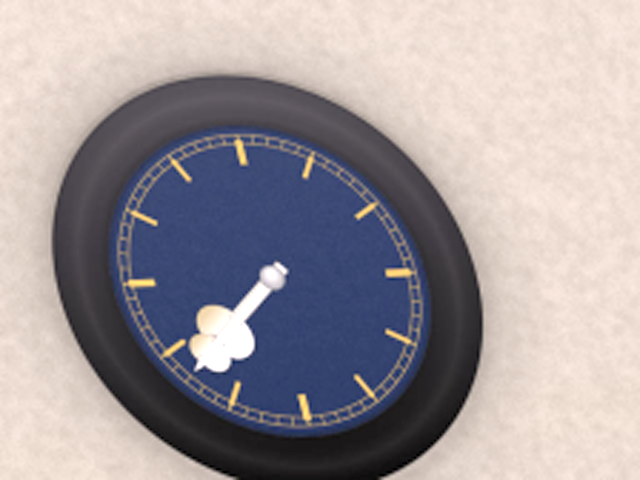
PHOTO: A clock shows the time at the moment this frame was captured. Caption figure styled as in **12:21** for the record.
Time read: **7:38**
